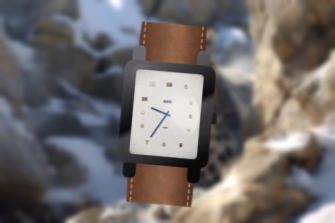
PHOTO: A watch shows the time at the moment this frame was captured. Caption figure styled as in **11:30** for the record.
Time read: **9:35**
